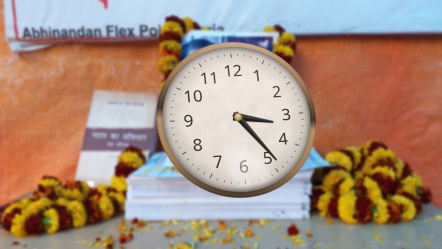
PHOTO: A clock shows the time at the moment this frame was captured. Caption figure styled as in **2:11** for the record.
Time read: **3:24**
